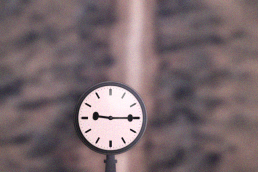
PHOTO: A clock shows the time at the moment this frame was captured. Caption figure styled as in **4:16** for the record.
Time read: **9:15**
